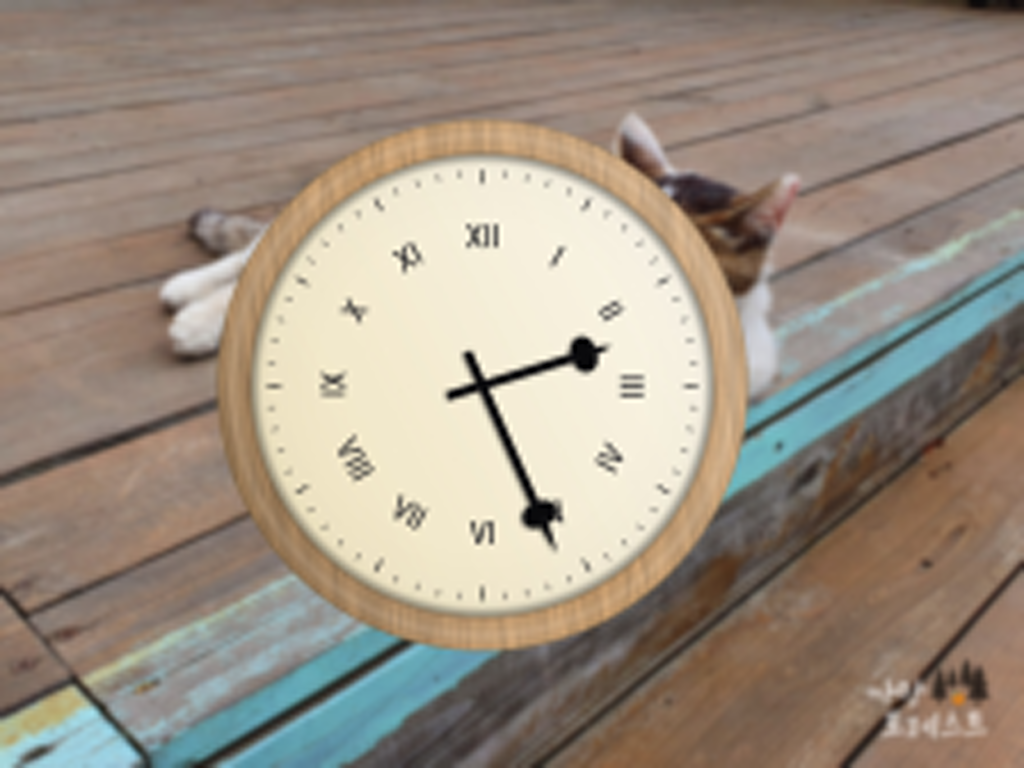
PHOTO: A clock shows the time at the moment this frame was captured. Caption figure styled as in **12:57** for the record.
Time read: **2:26**
